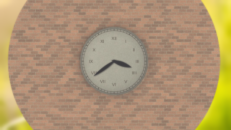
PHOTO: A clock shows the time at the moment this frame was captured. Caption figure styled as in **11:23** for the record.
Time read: **3:39**
